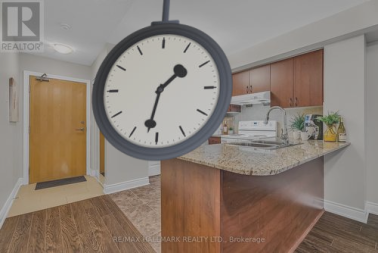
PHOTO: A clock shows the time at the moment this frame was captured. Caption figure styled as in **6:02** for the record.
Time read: **1:32**
